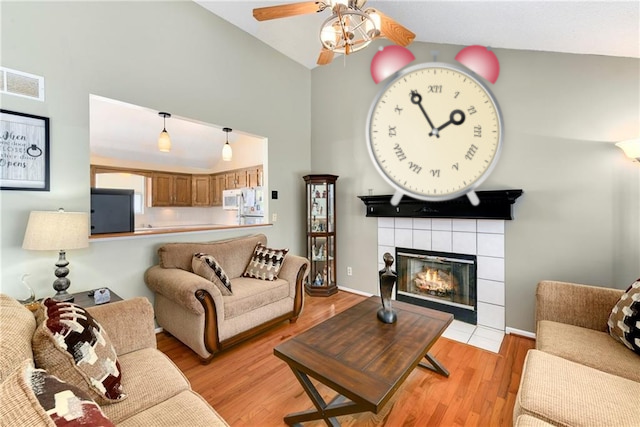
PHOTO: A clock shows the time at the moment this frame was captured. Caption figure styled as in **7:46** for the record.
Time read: **1:55**
